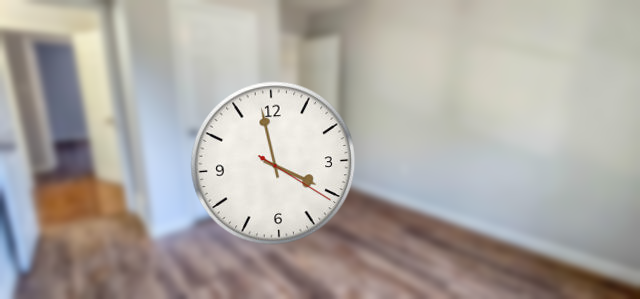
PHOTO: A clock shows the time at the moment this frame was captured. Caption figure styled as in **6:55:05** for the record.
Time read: **3:58:21**
